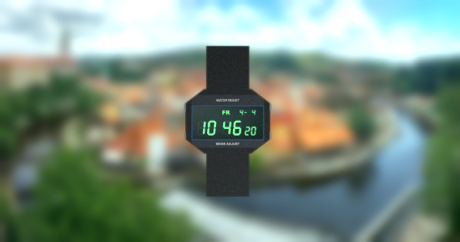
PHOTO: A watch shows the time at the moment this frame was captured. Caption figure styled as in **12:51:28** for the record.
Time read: **10:46:20**
